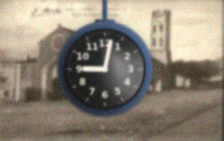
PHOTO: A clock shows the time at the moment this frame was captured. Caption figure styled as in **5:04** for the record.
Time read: **9:02**
